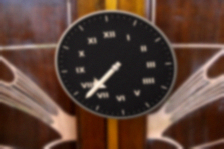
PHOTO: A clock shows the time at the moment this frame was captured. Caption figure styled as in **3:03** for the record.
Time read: **7:38**
